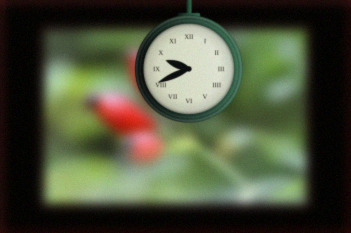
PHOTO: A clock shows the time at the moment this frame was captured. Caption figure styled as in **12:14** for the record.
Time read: **9:41**
